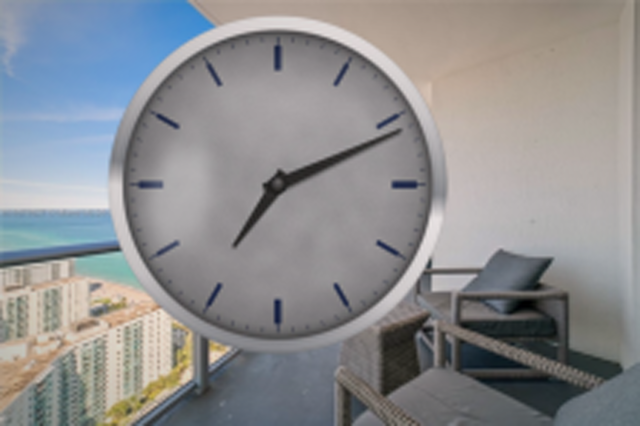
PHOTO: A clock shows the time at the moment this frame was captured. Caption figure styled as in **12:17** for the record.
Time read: **7:11**
